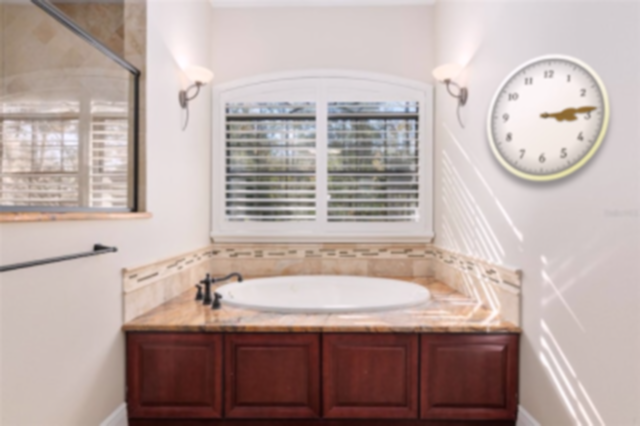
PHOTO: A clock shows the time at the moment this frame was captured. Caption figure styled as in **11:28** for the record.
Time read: **3:14**
